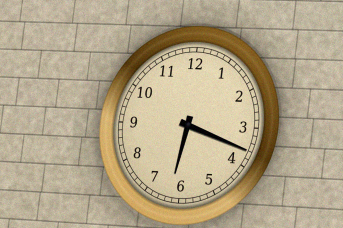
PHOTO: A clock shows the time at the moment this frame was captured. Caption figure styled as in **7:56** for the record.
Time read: **6:18**
